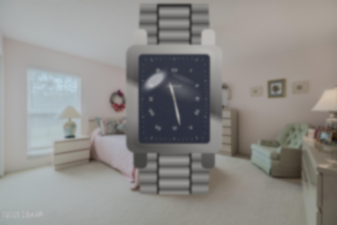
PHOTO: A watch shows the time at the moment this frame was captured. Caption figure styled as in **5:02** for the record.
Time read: **11:28**
